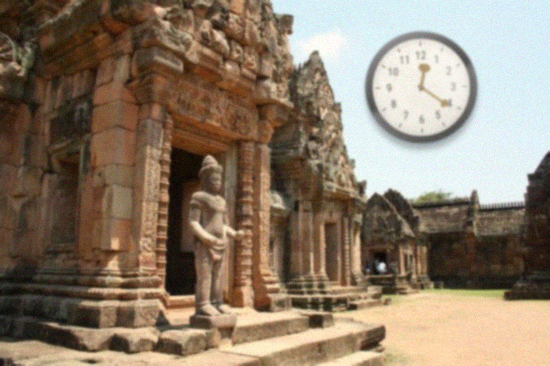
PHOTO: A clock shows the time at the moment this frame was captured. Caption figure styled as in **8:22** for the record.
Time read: **12:21**
